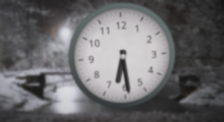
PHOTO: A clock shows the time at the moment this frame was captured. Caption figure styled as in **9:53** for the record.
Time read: **6:29**
